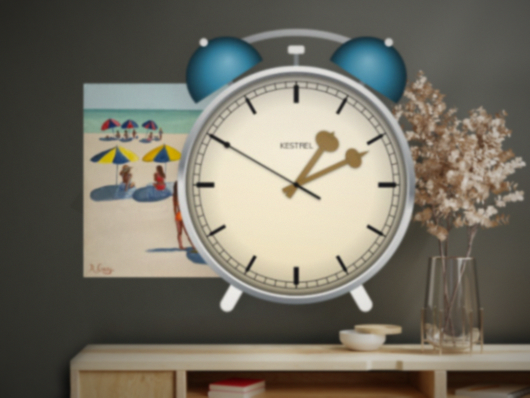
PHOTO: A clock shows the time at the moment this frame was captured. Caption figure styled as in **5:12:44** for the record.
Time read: **1:10:50**
